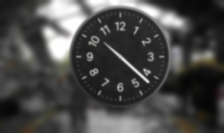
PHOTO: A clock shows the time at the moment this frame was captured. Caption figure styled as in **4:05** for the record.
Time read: **10:22**
